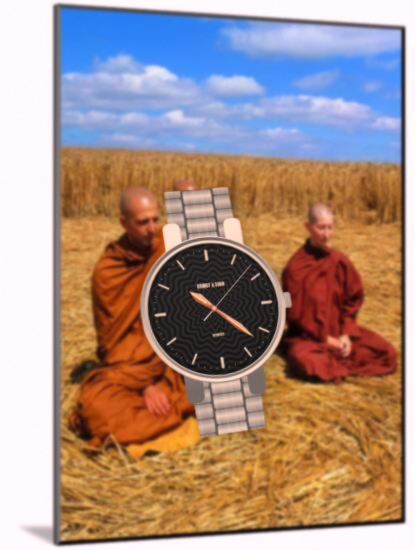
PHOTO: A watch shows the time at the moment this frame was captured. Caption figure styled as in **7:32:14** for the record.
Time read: **10:22:08**
